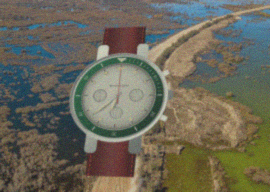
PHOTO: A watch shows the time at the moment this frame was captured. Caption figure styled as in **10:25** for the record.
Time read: **6:38**
